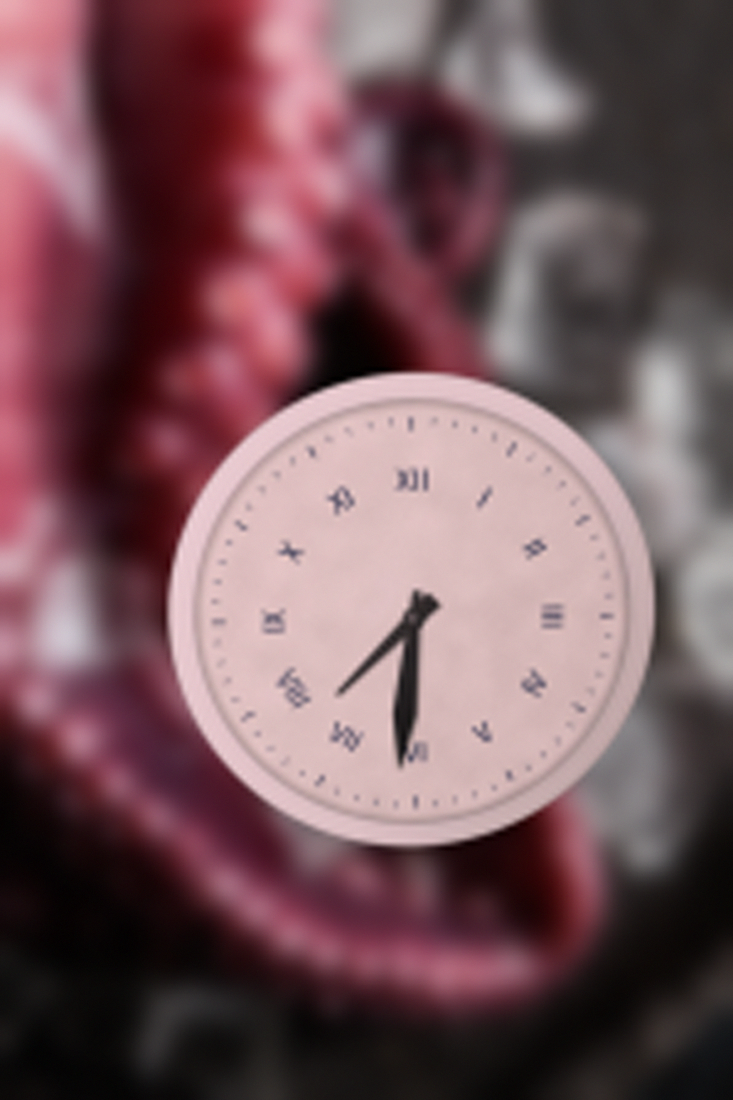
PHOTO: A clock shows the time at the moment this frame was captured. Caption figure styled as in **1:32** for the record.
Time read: **7:31**
